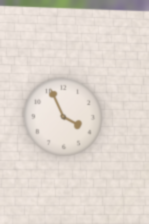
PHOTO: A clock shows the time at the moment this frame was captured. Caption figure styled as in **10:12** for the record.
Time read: **3:56**
